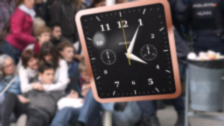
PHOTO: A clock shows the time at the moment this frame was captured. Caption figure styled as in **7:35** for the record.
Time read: **4:05**
